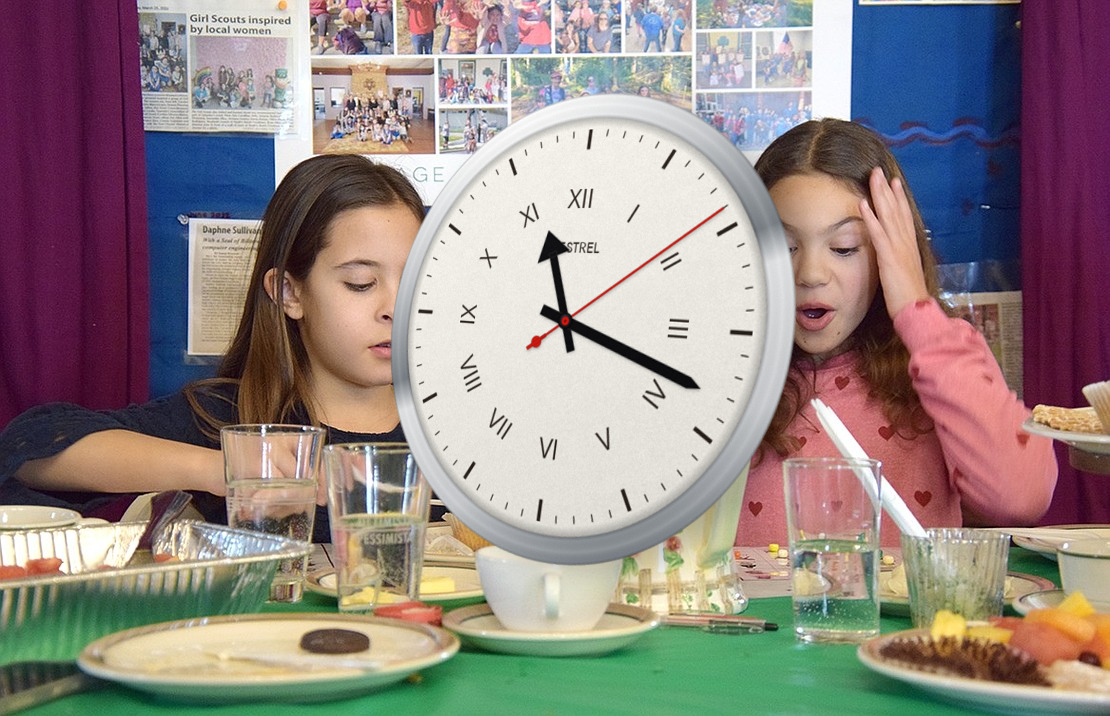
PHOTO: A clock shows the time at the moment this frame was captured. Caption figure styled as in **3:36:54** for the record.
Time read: **11:18:09**
